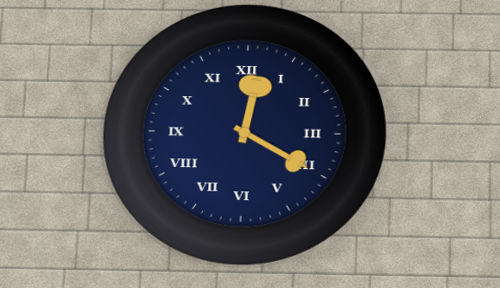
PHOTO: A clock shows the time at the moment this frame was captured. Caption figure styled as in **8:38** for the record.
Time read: **12:20**
